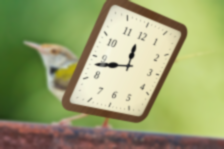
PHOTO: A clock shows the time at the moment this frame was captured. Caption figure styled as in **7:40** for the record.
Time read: **11:43**
